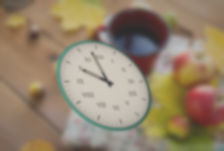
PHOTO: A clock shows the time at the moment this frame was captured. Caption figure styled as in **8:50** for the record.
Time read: **9:58**
